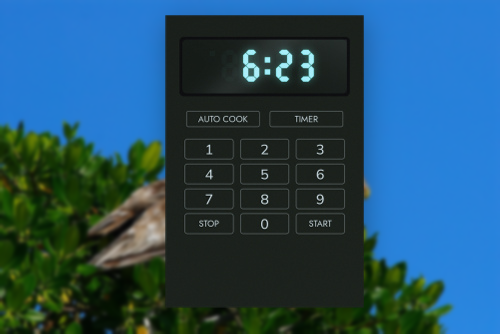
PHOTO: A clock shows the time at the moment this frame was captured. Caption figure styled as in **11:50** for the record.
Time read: **6:23**
